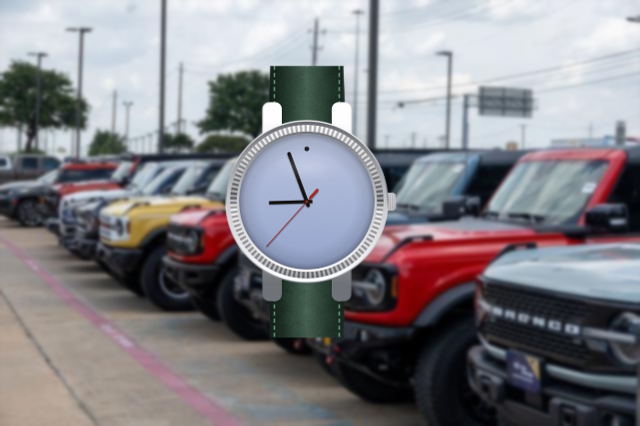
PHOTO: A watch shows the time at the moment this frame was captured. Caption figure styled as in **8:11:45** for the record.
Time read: **8:56:37**
